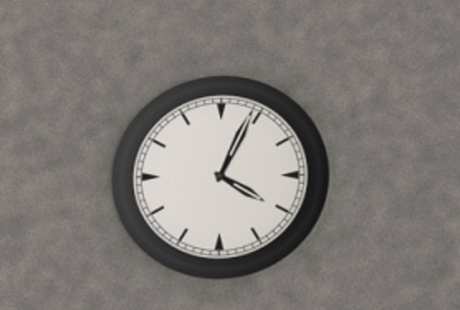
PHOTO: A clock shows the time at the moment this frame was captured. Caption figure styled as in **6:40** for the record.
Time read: **4:04**
